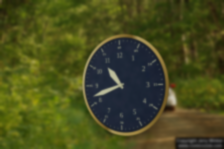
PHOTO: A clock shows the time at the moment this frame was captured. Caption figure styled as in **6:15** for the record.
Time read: **10:42**
